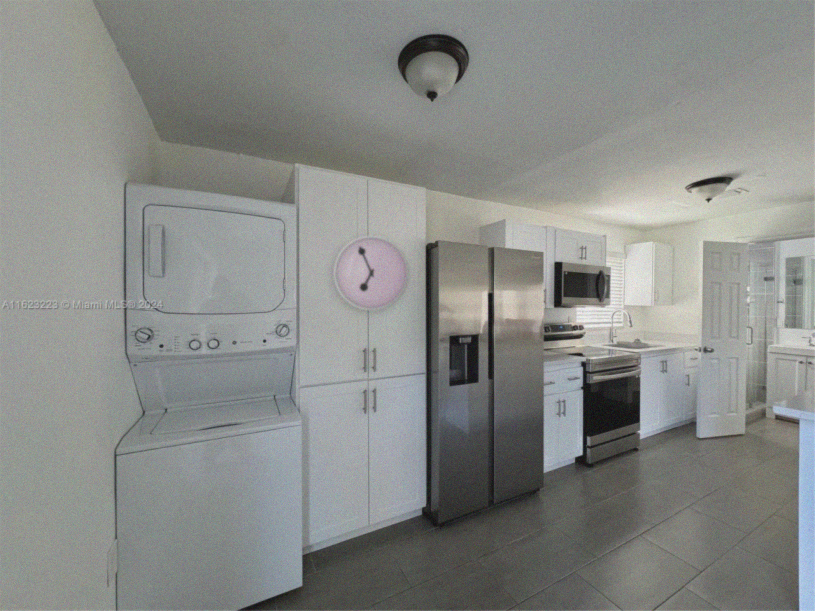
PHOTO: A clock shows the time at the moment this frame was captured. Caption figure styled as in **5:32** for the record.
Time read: **6:56**
